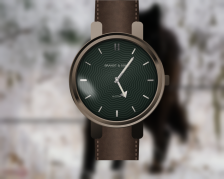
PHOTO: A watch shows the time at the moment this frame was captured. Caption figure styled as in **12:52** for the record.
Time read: **5:06**
